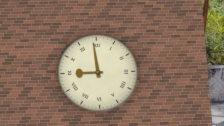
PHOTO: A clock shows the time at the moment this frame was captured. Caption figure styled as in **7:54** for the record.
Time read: **8:59**
